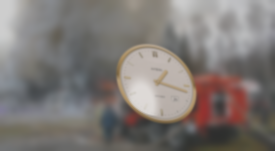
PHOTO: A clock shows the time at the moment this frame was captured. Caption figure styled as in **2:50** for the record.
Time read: **1:17**
